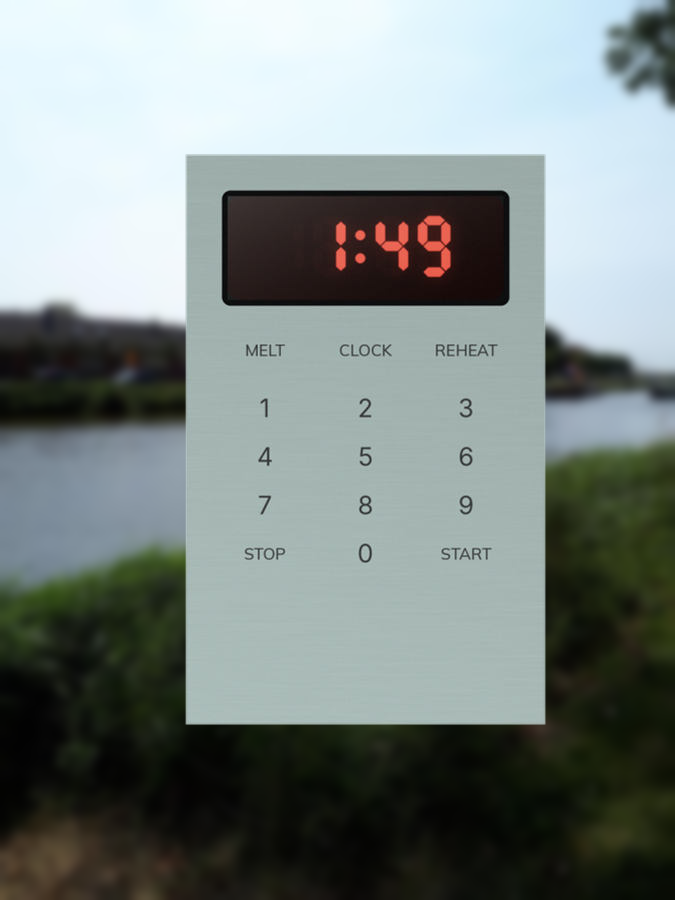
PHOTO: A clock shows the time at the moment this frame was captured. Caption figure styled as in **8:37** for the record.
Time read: **1:49**
